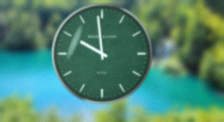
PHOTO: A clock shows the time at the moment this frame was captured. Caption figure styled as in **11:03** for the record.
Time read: **9:59**
